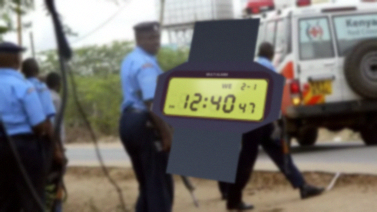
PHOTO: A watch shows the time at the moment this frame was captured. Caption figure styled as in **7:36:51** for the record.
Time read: **12:40:47**
